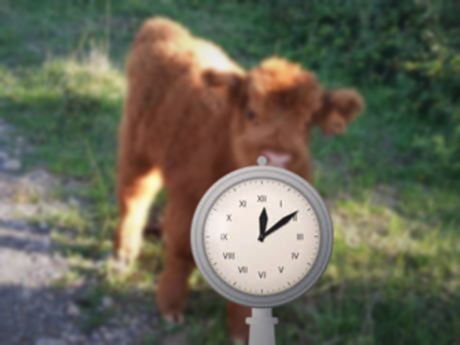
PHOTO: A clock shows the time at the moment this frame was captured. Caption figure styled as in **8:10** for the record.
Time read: **12:09**
